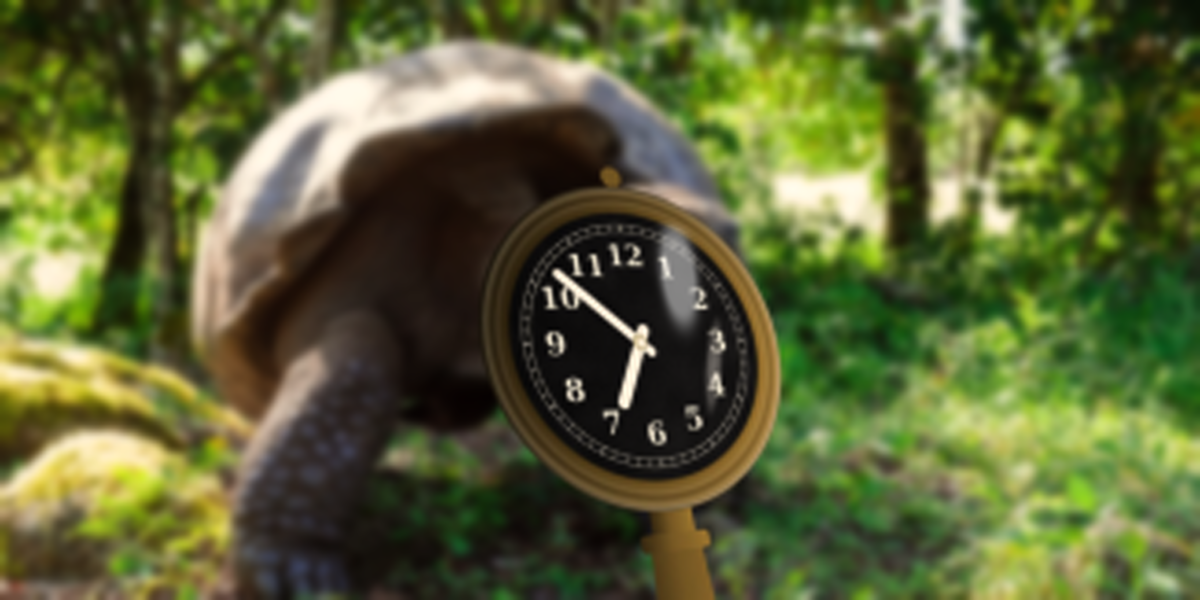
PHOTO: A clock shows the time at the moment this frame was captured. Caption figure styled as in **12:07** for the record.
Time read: **6:52**
